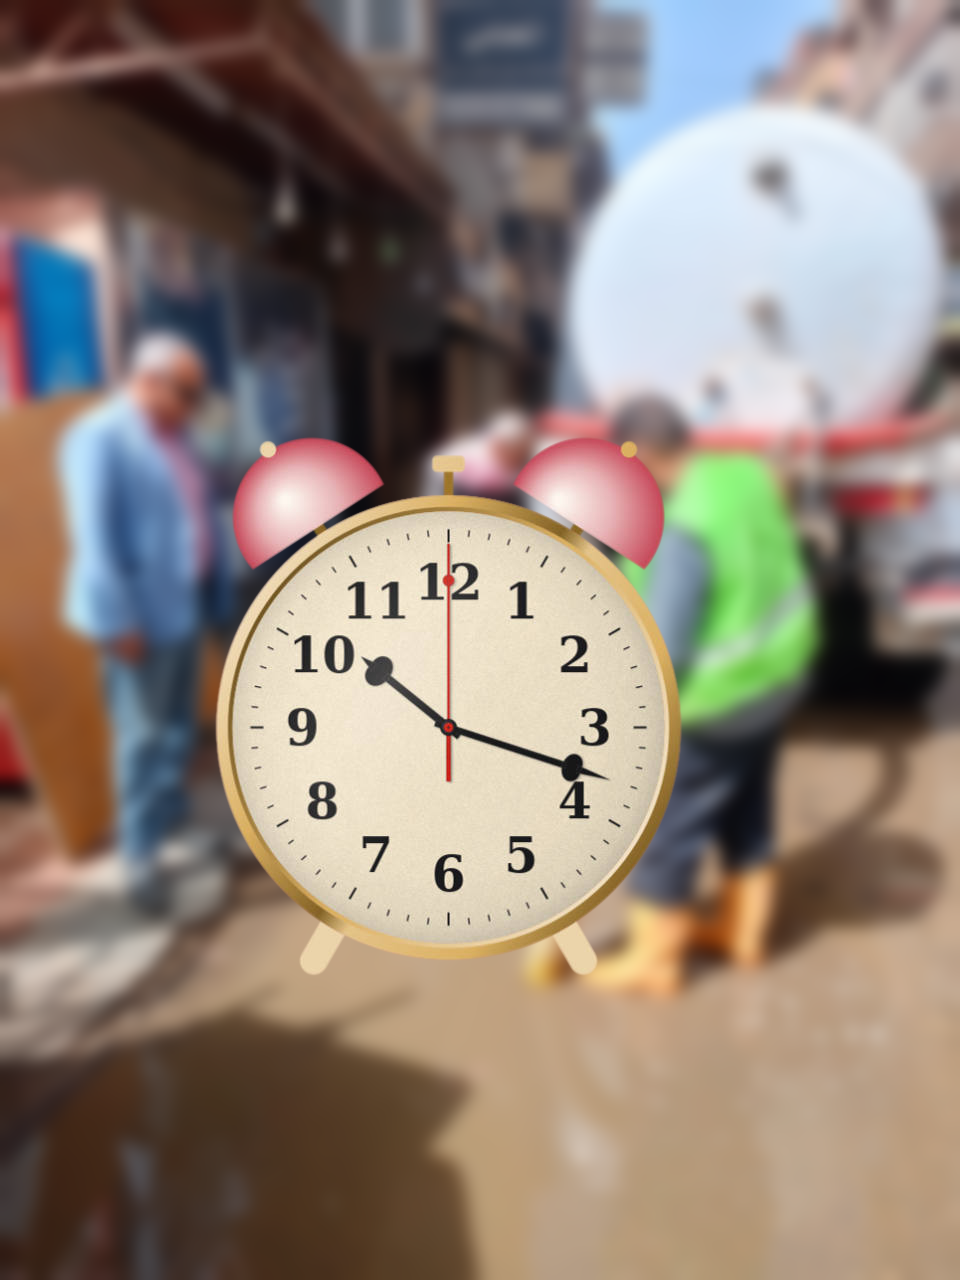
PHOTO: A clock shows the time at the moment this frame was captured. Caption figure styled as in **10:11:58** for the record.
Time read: **10:18:00**
